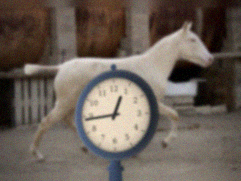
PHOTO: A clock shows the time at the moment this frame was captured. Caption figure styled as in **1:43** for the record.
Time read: **12:44**
